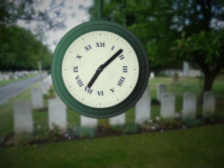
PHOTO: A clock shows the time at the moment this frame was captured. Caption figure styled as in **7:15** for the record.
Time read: **7:08**
